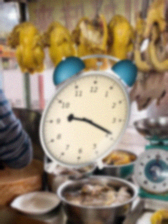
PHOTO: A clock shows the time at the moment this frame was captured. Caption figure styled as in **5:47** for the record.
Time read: **9:19**
